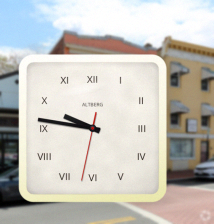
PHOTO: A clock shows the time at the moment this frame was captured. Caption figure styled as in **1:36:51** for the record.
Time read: **9:46:32**
